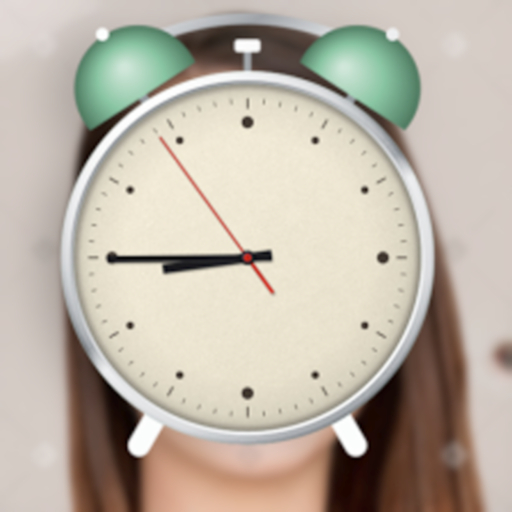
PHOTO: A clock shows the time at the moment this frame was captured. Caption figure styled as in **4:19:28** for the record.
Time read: **8:44:54**
